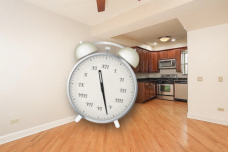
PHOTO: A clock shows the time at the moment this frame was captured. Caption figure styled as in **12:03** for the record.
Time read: **11:27**
